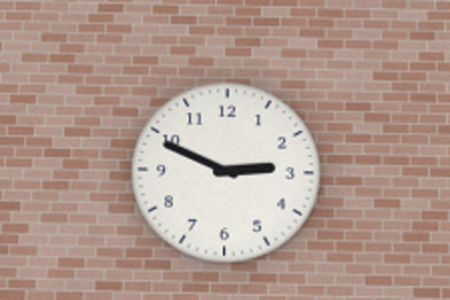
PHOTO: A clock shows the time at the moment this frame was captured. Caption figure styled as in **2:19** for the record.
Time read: **2:49**
